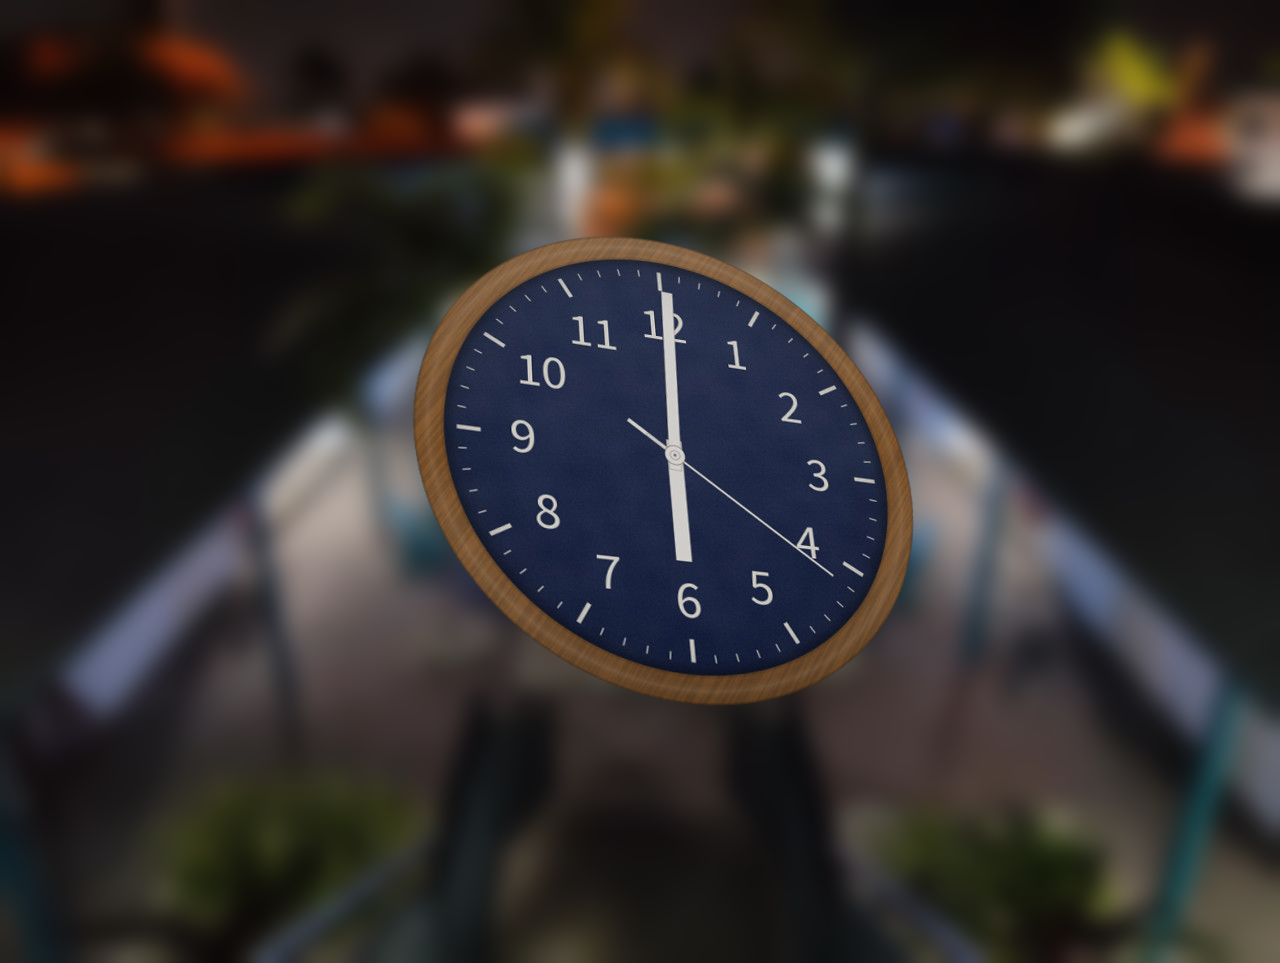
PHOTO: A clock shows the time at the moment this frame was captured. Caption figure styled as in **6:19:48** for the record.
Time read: **6:00:21**
